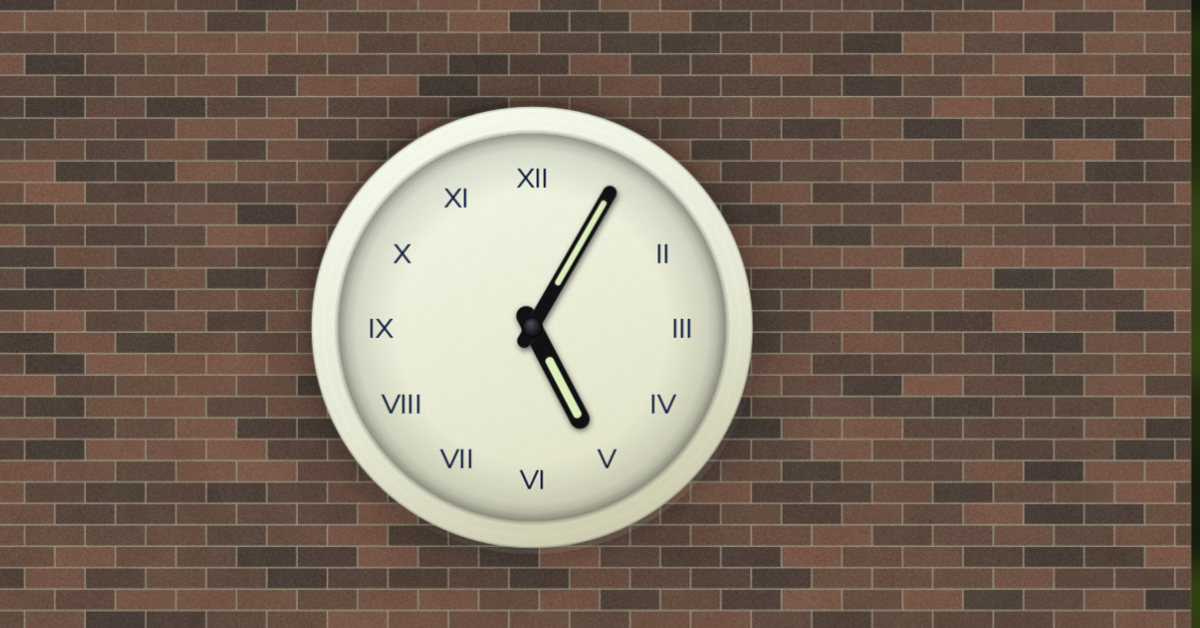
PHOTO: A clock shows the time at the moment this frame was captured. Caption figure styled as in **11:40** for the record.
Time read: **5:05**
